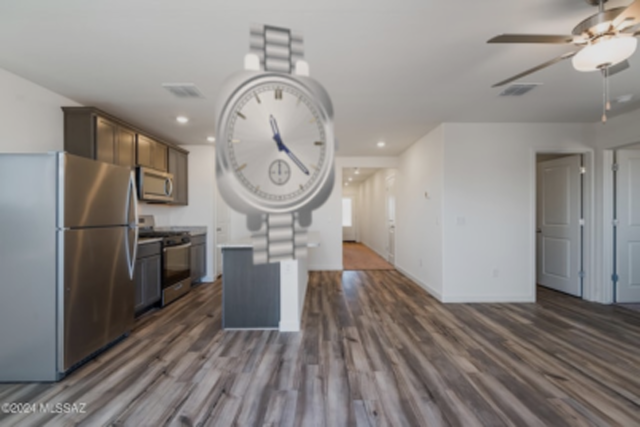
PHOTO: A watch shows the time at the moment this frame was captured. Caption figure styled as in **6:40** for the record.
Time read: **11:22**
